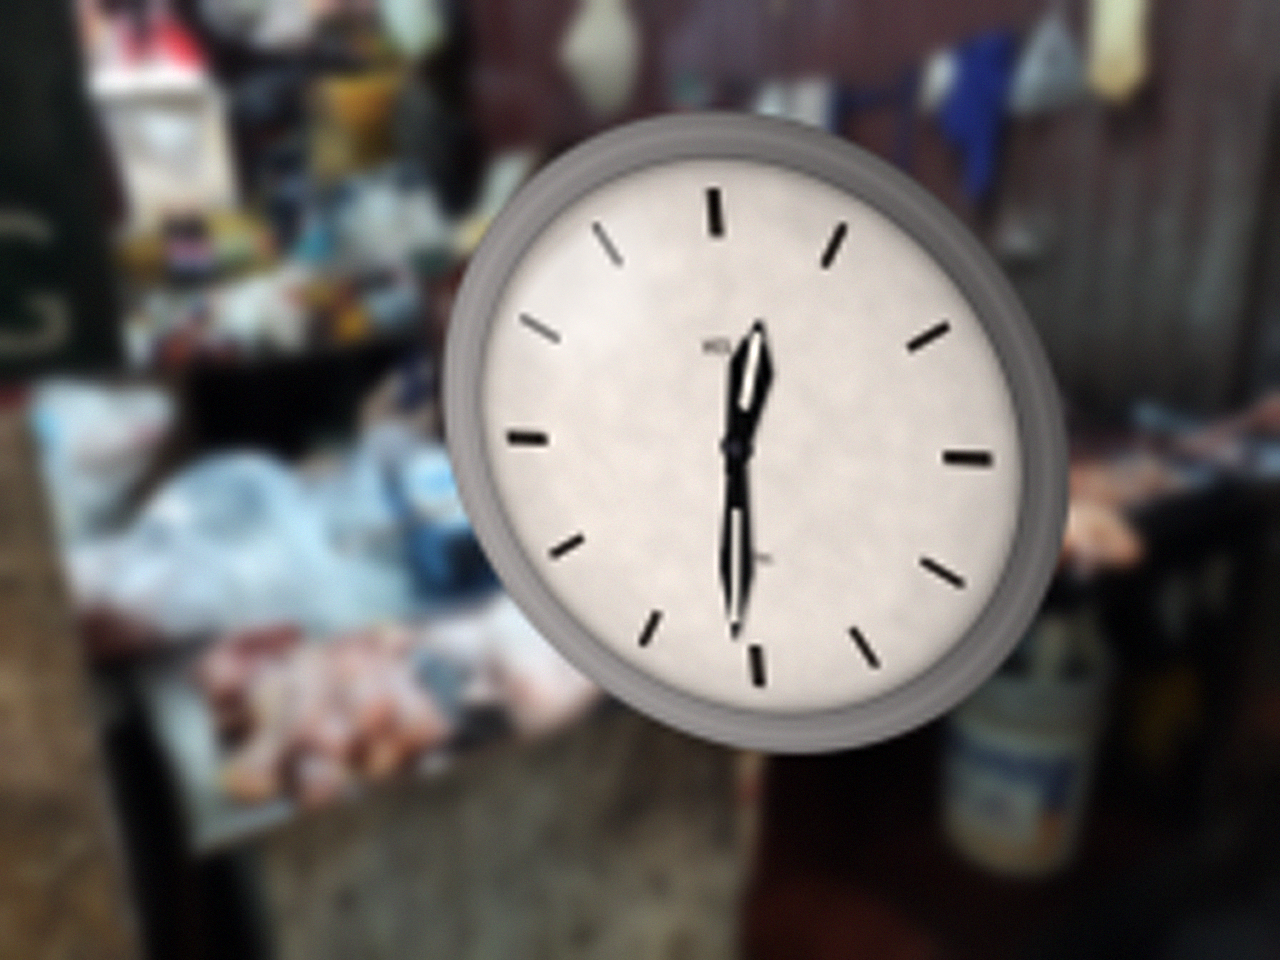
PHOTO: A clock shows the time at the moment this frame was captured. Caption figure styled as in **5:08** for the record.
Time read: **12:31**
